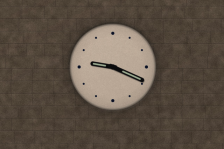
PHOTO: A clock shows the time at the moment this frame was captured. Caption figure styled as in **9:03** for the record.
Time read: **9:19**
